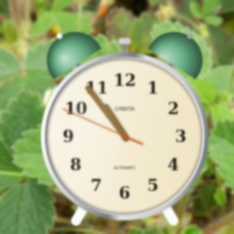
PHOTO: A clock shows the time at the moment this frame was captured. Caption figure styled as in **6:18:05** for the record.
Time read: **10:53:49**
